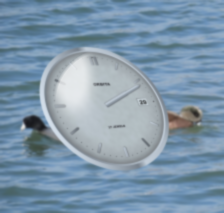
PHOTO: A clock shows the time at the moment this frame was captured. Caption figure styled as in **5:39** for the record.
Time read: **2:11**
